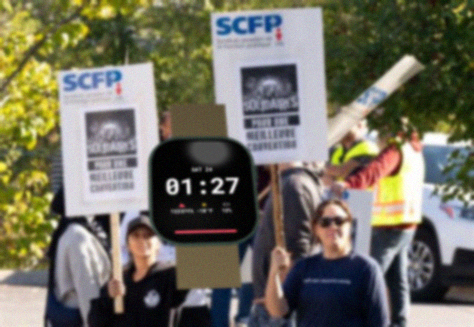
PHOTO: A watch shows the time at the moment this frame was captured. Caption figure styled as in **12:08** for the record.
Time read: **1:27**
